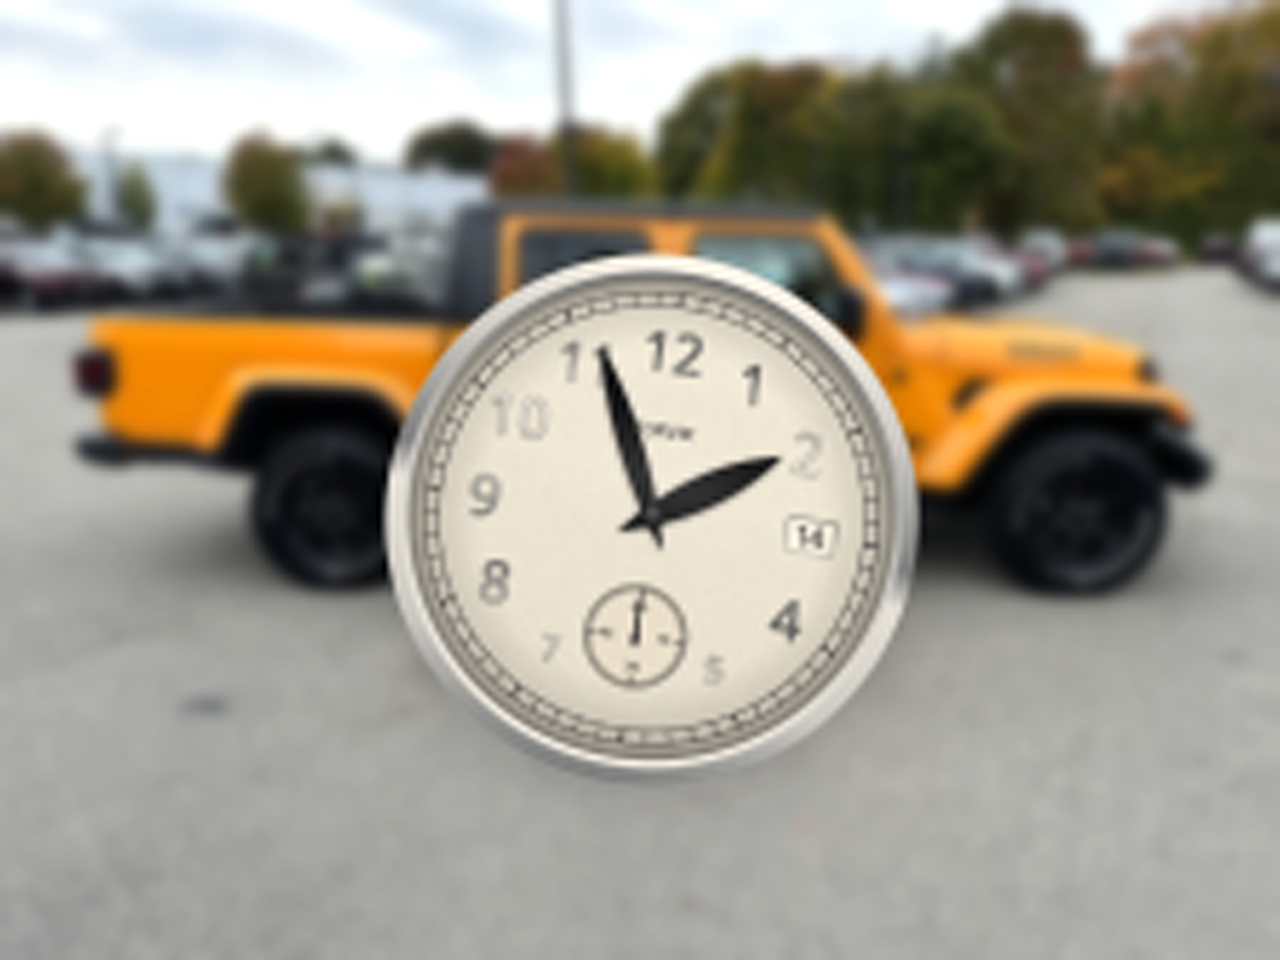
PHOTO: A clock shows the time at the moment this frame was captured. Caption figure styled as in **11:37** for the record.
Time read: **1:56**
